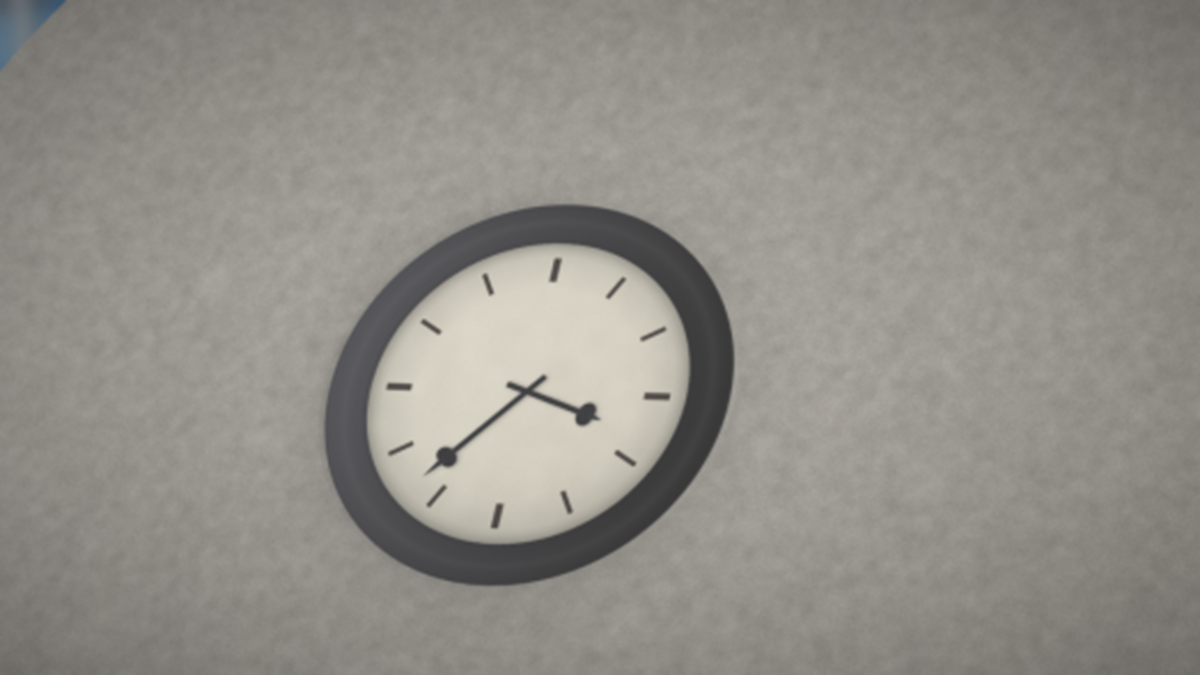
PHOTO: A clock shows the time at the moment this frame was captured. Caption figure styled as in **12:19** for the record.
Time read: **3:37**
